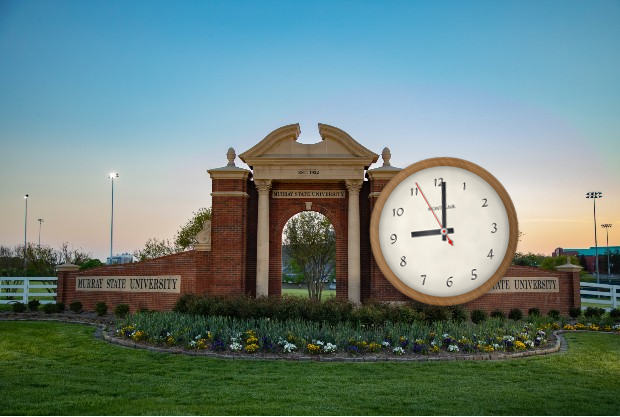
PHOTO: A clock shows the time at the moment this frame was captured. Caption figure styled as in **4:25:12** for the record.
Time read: **9:00:56**
